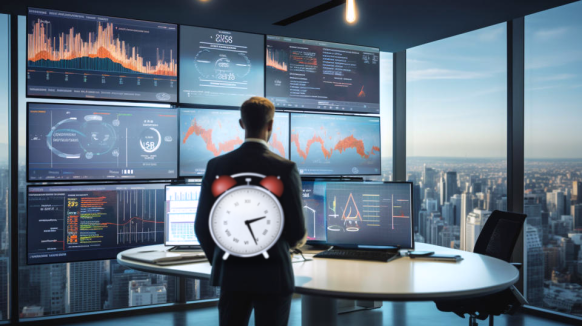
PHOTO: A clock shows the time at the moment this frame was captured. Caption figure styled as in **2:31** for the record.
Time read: **2:26**
